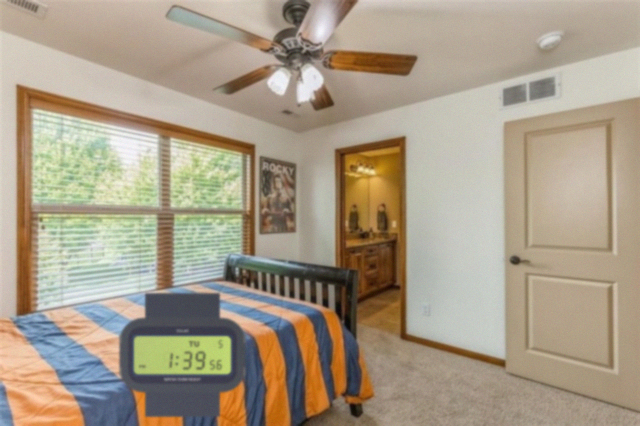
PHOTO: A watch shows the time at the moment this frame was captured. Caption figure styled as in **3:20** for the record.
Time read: **1:39**
